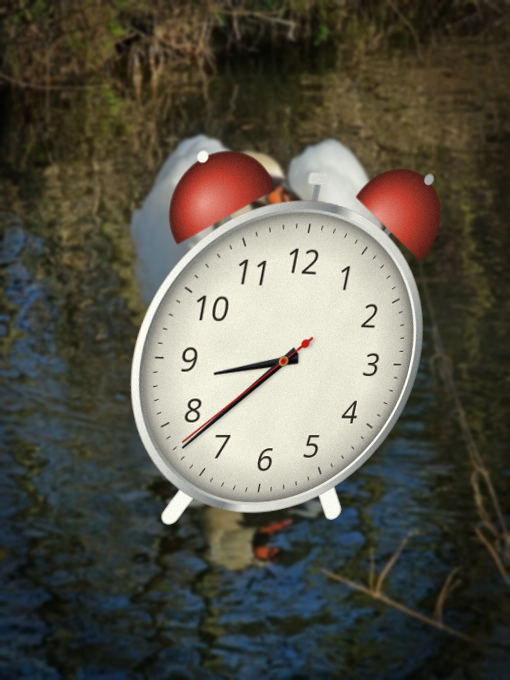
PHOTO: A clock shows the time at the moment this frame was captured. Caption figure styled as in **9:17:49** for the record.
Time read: **8:37:38**
